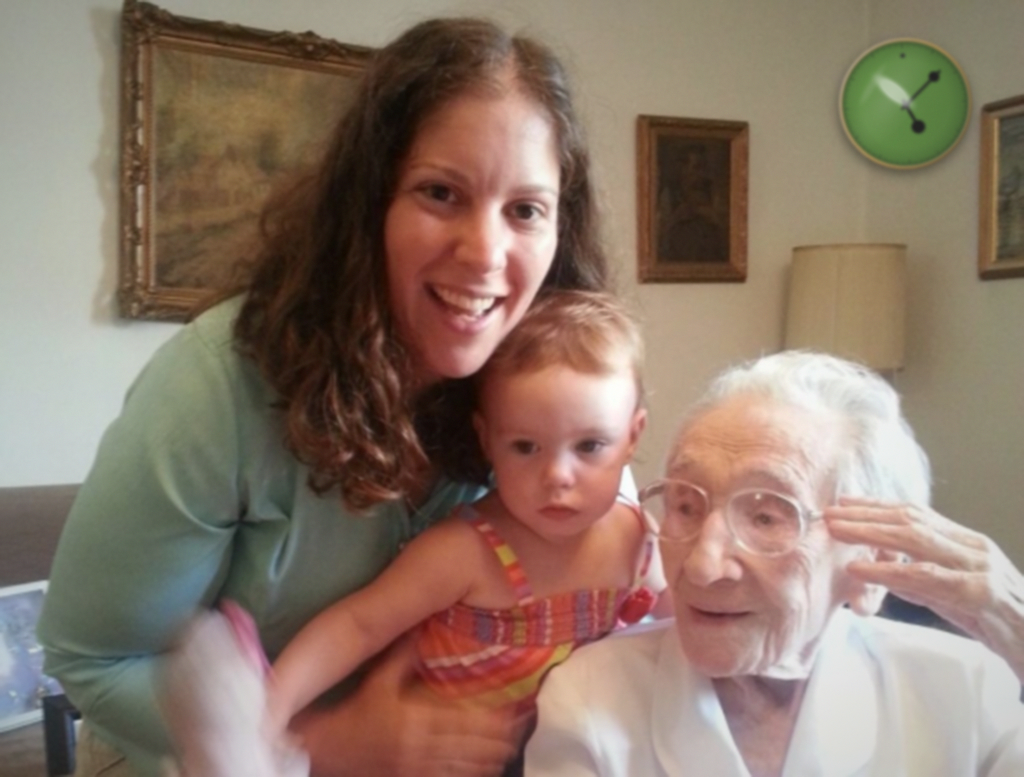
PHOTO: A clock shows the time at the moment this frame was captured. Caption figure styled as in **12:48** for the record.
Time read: **5:08**
